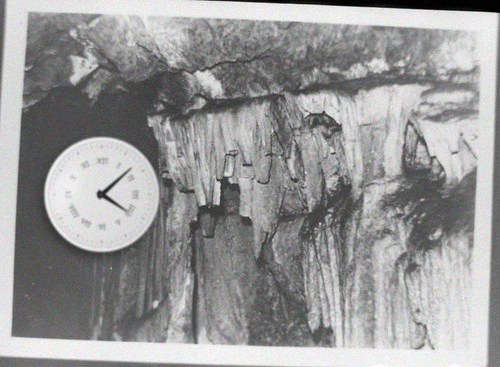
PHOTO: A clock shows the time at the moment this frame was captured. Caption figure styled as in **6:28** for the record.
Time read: **4:08**
